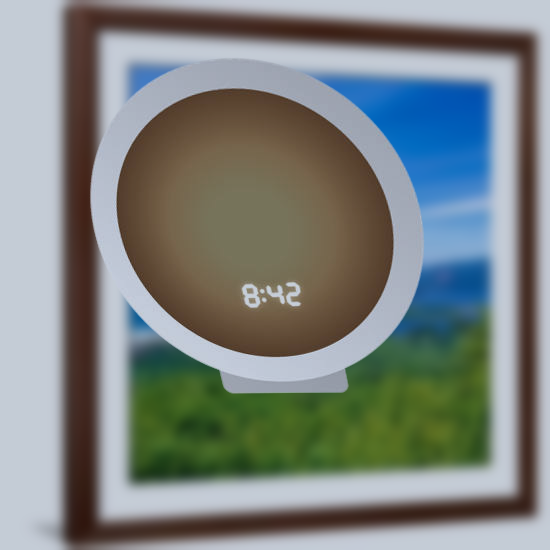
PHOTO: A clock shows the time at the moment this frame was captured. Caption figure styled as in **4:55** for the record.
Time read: **8:42**
